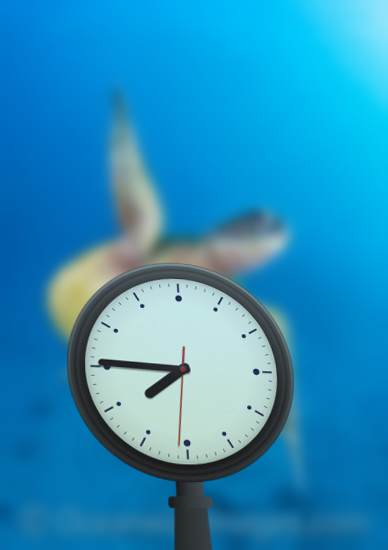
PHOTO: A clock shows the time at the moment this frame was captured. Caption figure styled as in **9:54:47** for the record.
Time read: **7:45:31**
